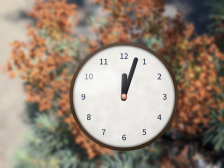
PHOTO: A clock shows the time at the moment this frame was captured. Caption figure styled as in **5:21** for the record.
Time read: **12:03**
